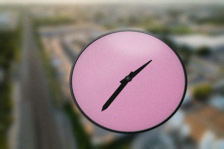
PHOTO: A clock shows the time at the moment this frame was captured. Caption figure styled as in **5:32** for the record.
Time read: **1:36**
